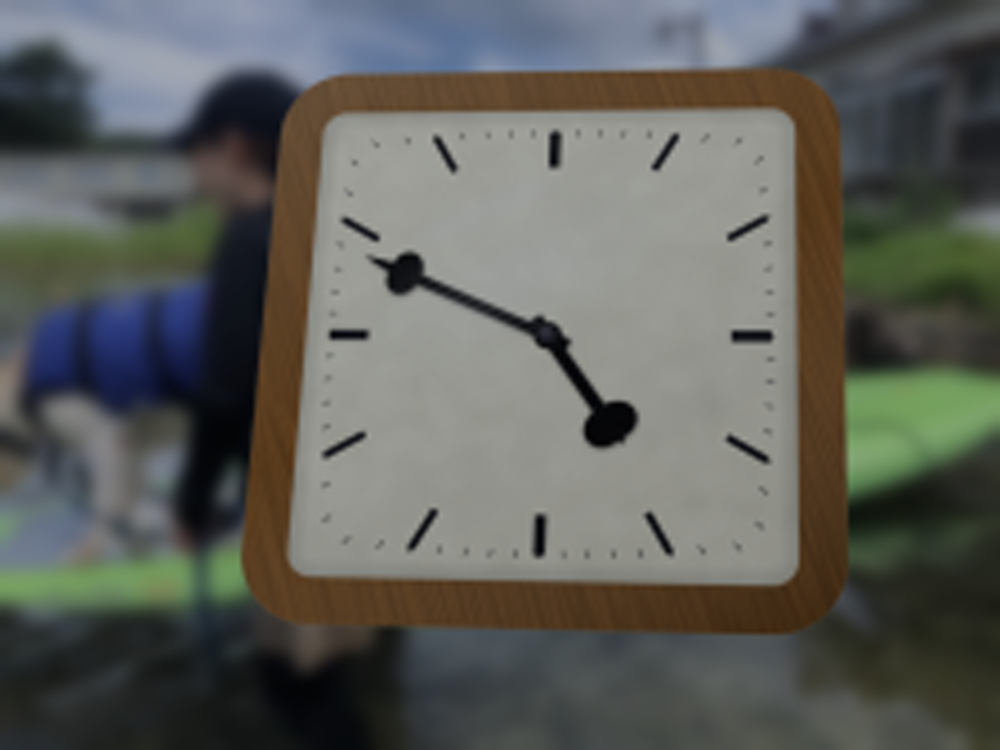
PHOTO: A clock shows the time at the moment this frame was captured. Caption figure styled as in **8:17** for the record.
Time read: **4:49**
